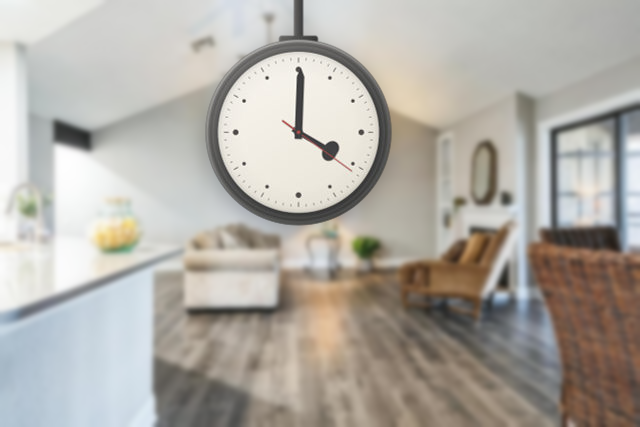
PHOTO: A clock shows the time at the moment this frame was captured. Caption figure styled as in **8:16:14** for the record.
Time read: **4:00:21**
